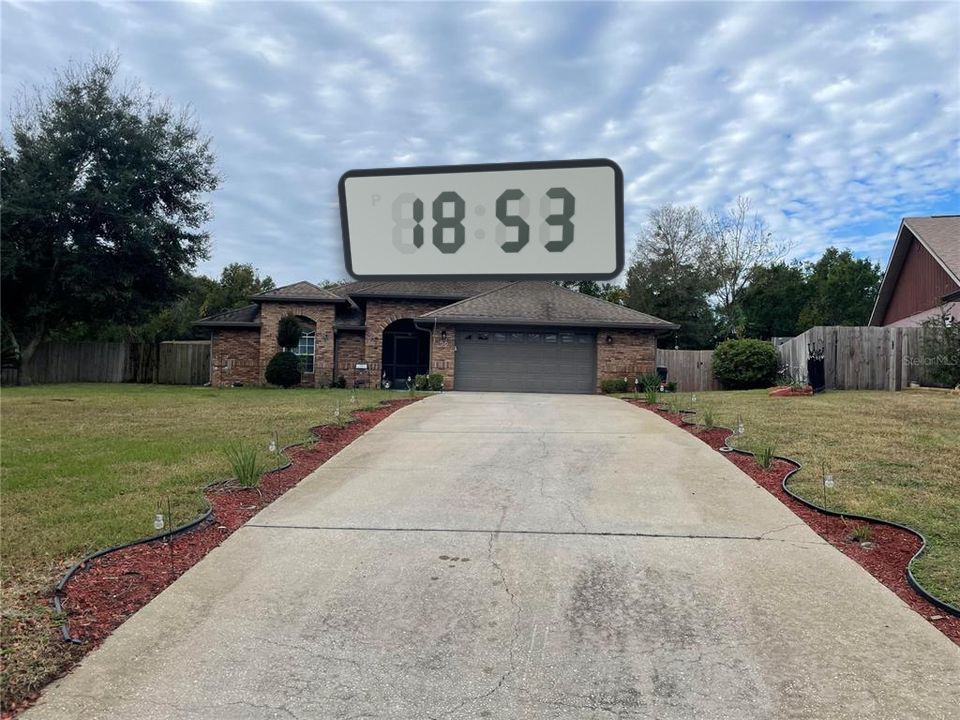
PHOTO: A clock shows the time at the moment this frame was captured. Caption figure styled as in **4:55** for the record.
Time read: **18:53**
